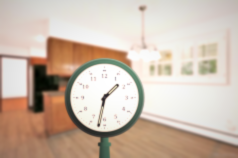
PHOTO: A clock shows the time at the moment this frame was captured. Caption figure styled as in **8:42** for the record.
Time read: **1:32**
